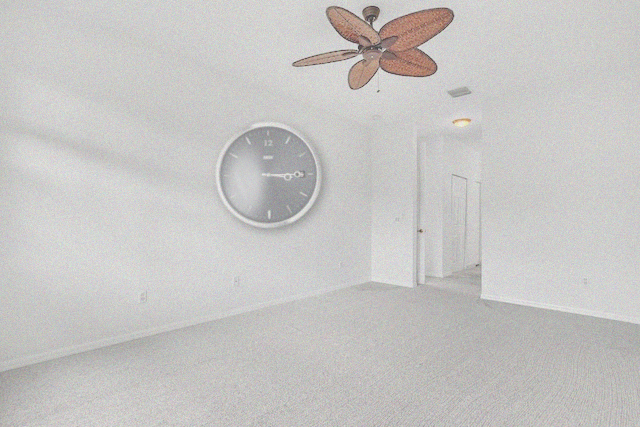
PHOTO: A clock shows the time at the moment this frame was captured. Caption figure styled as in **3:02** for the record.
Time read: **3:15**
